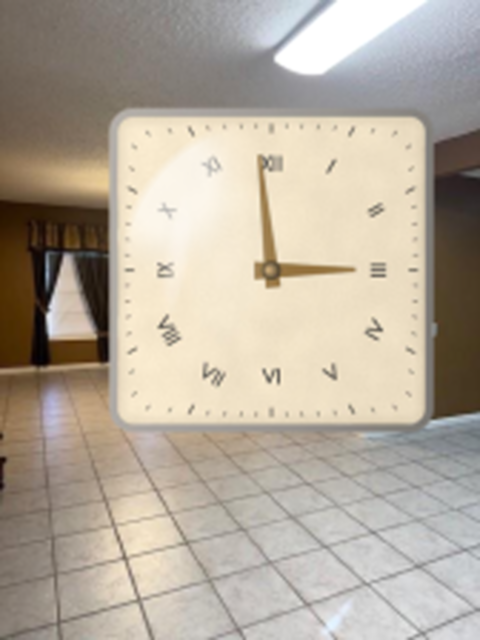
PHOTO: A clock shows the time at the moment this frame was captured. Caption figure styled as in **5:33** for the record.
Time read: **2:59**
